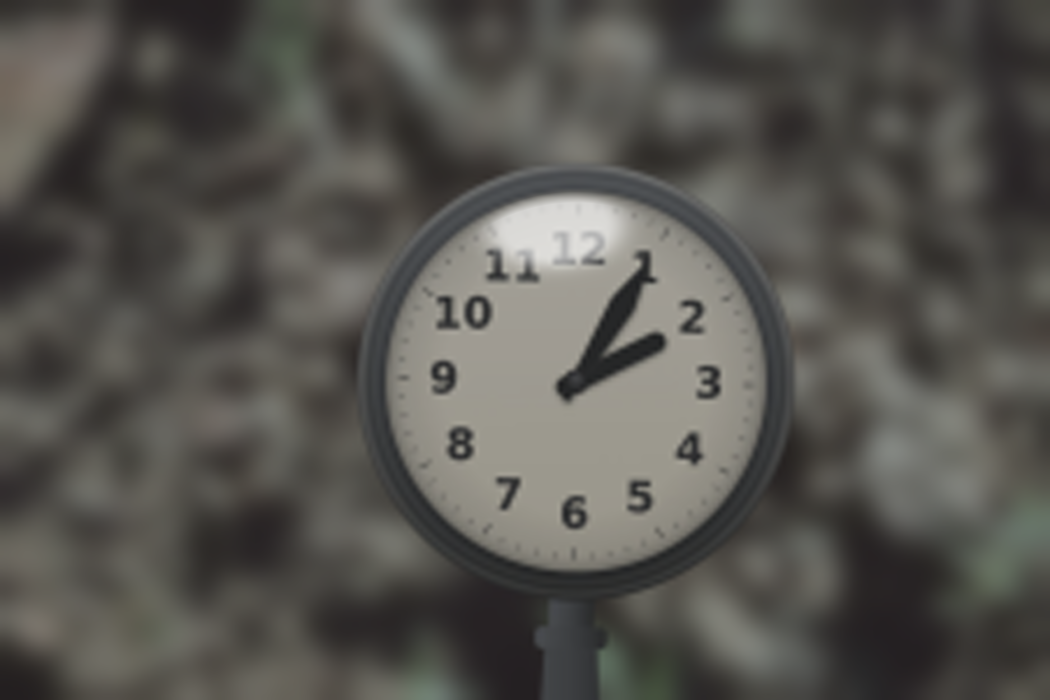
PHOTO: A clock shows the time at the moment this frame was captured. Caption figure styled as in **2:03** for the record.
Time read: **2:05**
